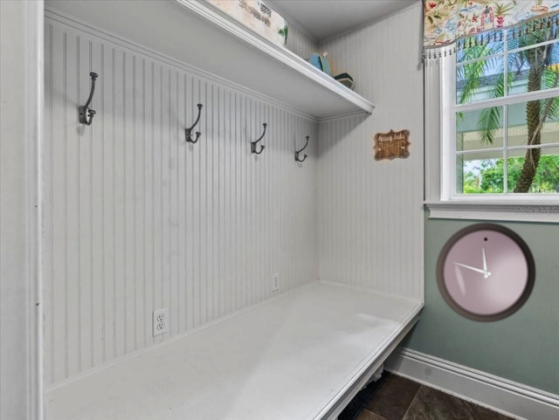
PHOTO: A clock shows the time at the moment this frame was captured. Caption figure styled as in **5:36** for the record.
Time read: **11:48**
